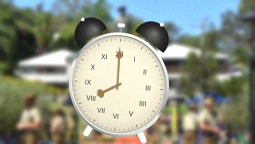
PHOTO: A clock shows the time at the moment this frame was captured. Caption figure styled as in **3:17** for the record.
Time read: **8:00**
